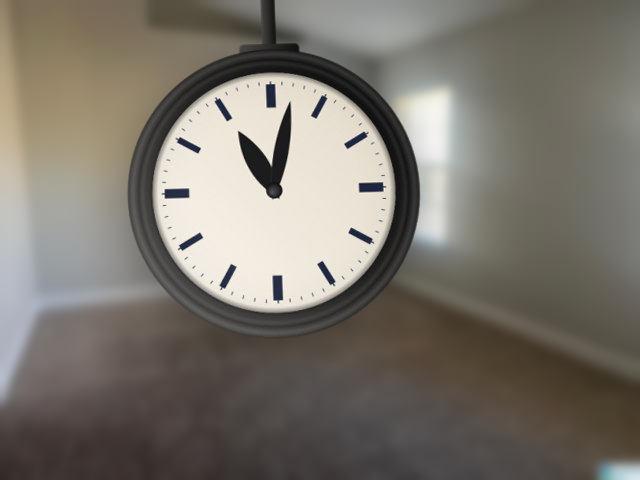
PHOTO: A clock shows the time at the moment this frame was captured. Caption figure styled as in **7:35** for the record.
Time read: **11:02**
